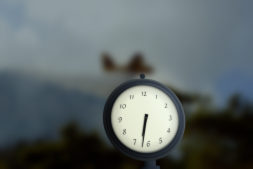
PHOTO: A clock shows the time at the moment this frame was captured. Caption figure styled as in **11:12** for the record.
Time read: **6:32**
